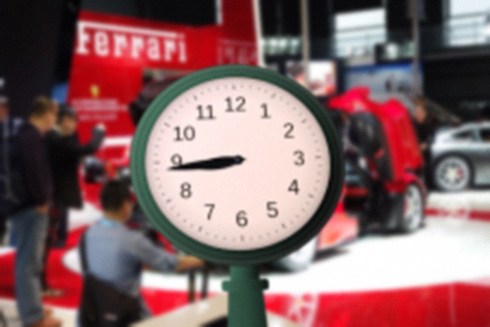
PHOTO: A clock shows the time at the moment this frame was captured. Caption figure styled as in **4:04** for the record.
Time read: **8:44**
